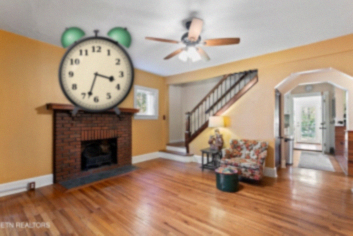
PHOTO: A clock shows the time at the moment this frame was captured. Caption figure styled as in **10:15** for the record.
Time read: **3:33**
